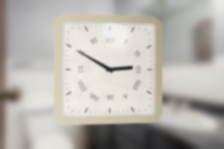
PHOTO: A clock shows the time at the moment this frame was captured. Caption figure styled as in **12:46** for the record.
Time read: **2:50**
